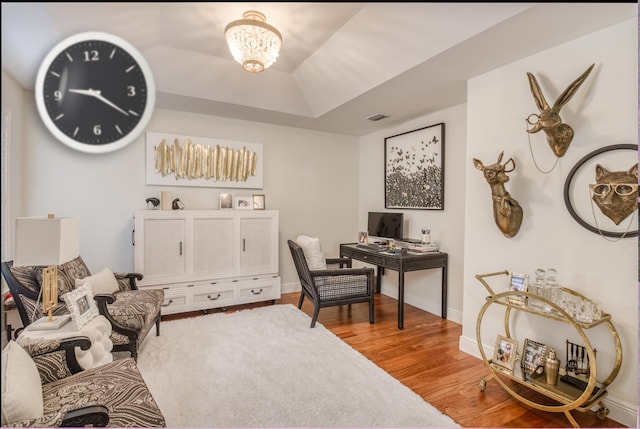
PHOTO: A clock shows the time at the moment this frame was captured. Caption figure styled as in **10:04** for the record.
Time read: **9:21**
